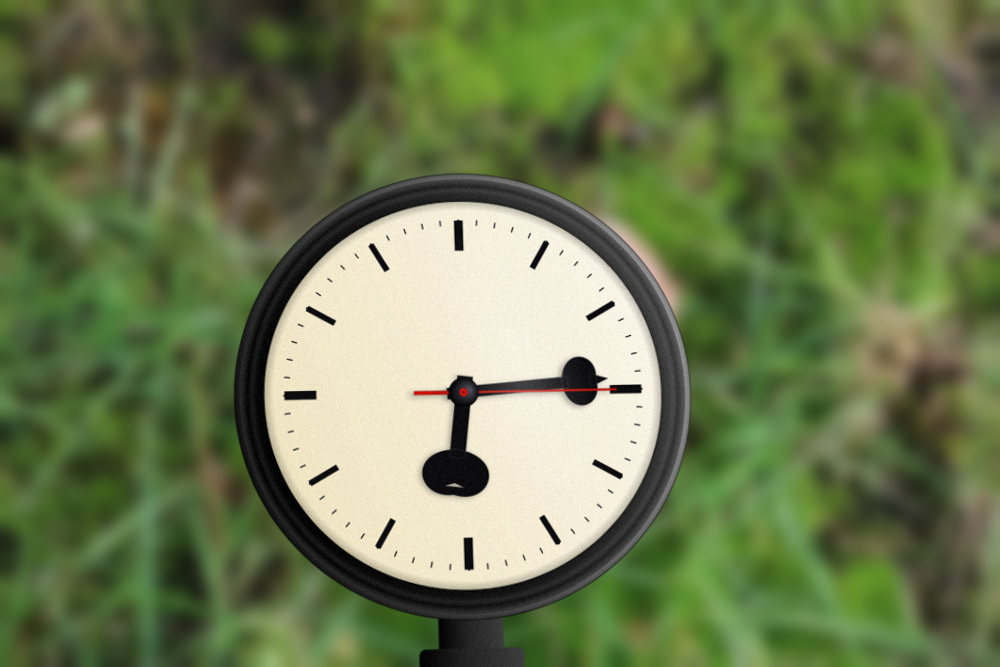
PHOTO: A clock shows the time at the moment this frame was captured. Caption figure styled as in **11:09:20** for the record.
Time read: **6:14:15**
